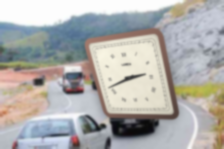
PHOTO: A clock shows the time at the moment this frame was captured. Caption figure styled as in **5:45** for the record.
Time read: **2:42**
